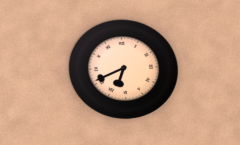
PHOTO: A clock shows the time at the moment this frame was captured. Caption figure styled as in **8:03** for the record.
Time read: **6:41**
